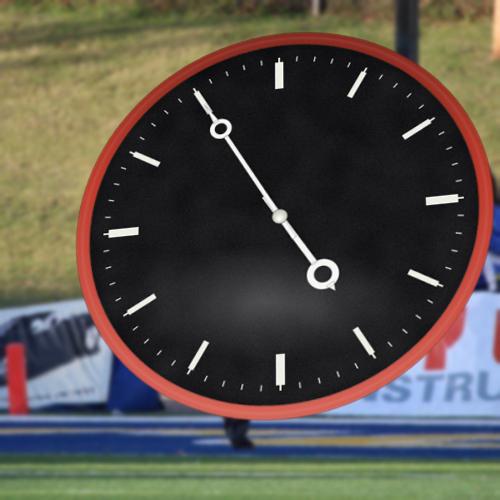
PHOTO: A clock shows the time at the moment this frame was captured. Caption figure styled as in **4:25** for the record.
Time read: **4:55**
